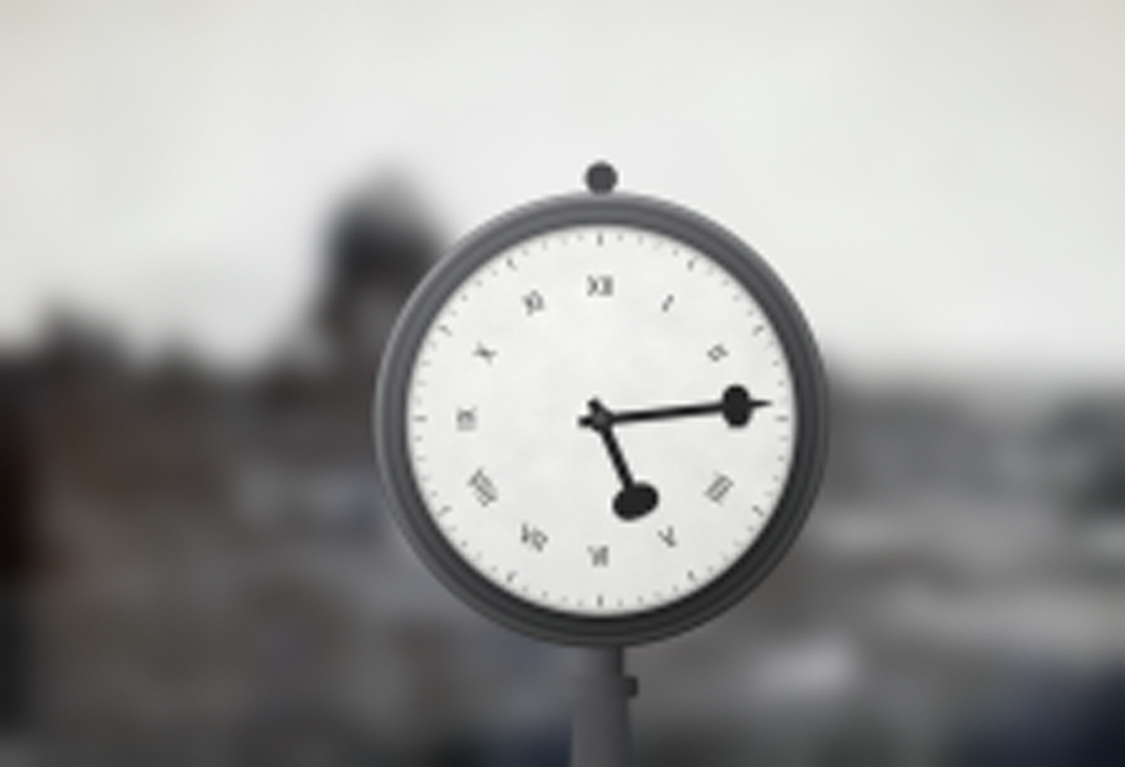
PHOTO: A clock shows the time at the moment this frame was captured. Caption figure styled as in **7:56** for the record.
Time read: **5:14**
